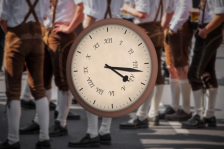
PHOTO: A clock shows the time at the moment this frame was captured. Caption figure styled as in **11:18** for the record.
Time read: **4:17**
